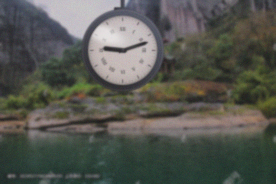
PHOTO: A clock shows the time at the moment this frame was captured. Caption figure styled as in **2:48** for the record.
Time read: **9:12**
